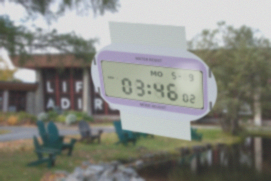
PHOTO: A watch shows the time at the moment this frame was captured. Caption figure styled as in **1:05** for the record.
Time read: **3:46**
